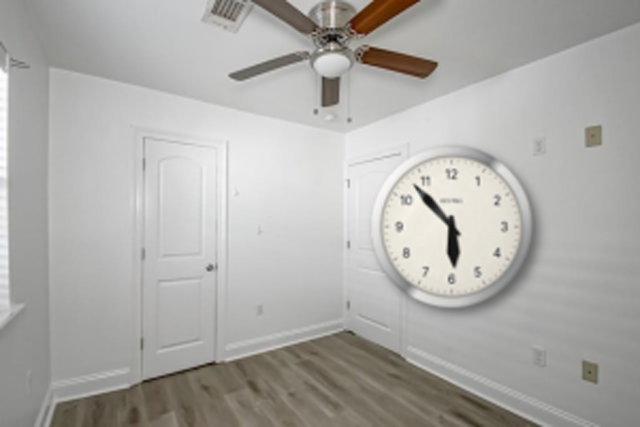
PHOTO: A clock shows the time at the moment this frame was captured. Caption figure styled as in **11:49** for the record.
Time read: **5:53**
